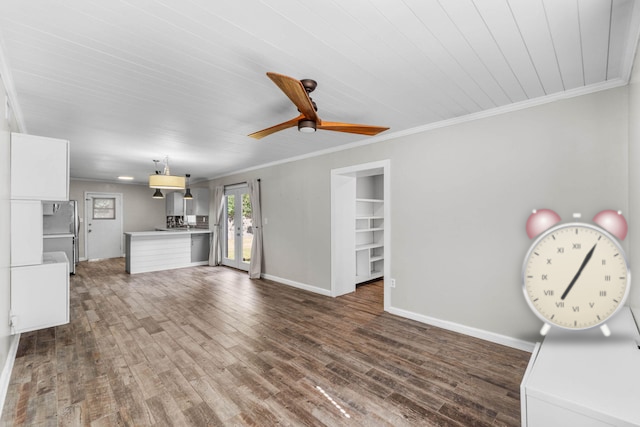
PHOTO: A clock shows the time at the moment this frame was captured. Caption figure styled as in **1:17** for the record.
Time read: **7:05**
